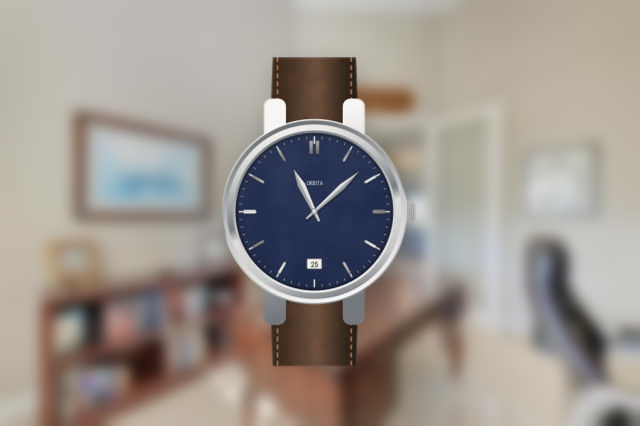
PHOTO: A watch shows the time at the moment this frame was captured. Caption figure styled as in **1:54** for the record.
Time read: **11:08**
